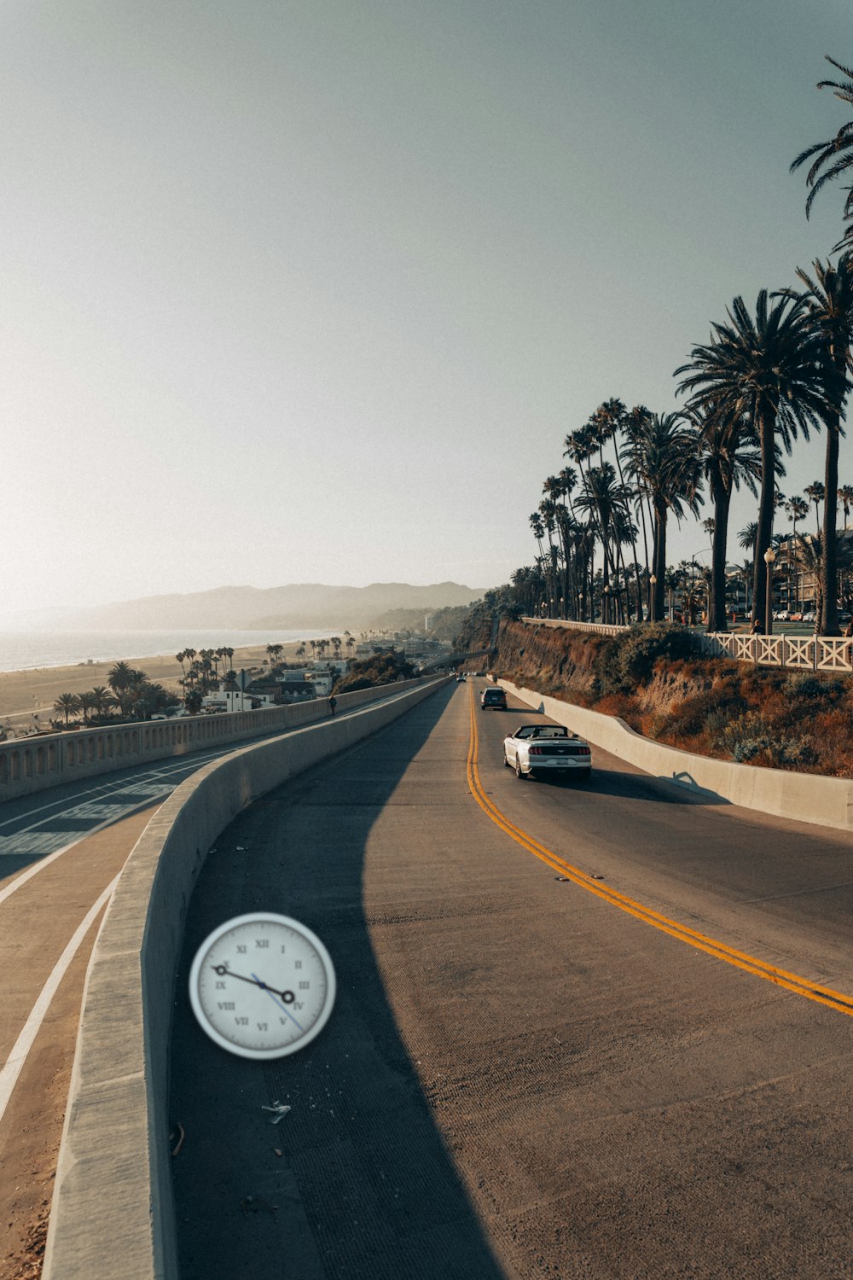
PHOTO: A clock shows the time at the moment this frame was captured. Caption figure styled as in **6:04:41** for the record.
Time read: **3:48:23**
